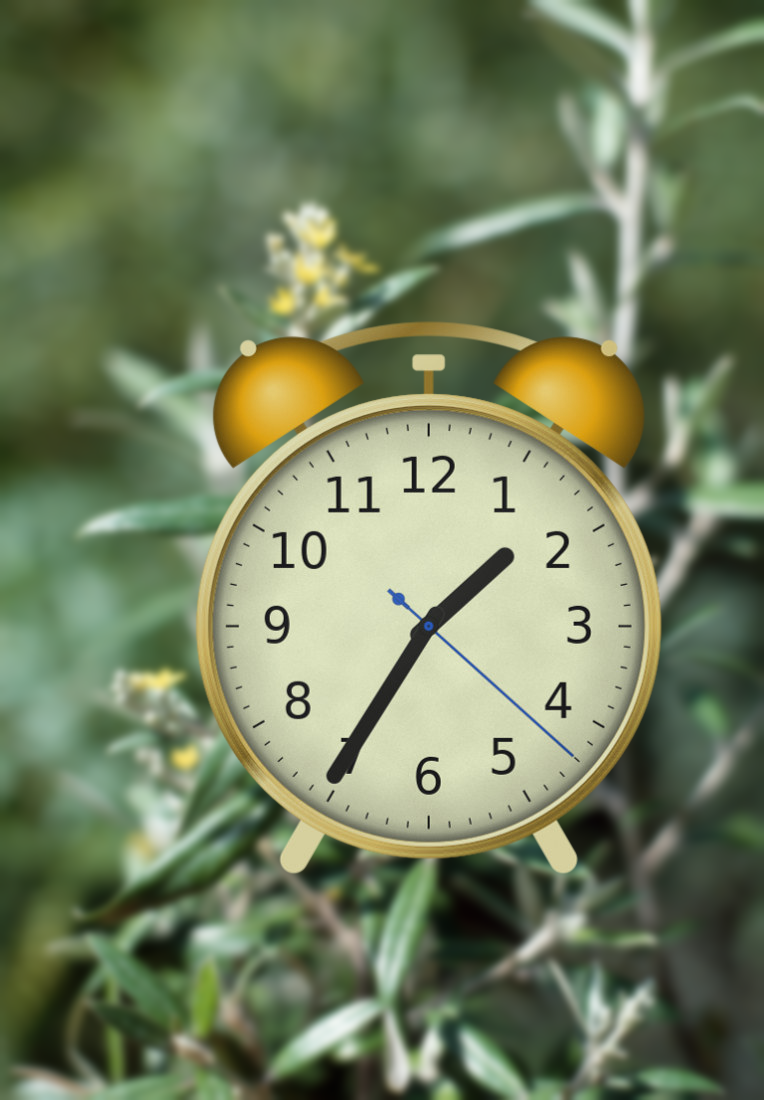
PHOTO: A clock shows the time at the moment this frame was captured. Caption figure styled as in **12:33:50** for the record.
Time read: **1:35:22**
